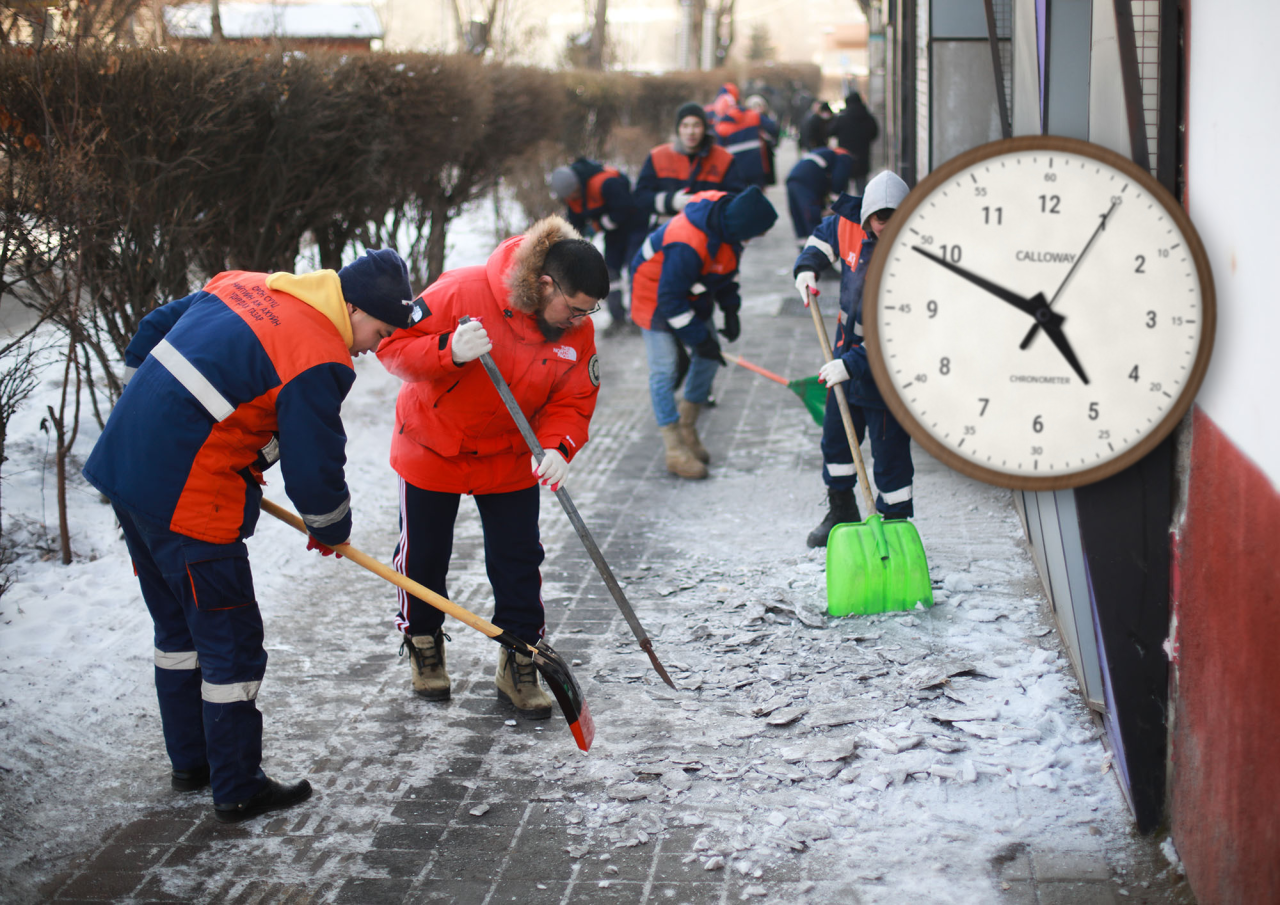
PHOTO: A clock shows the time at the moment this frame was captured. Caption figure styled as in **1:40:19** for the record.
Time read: **4:49:05**
